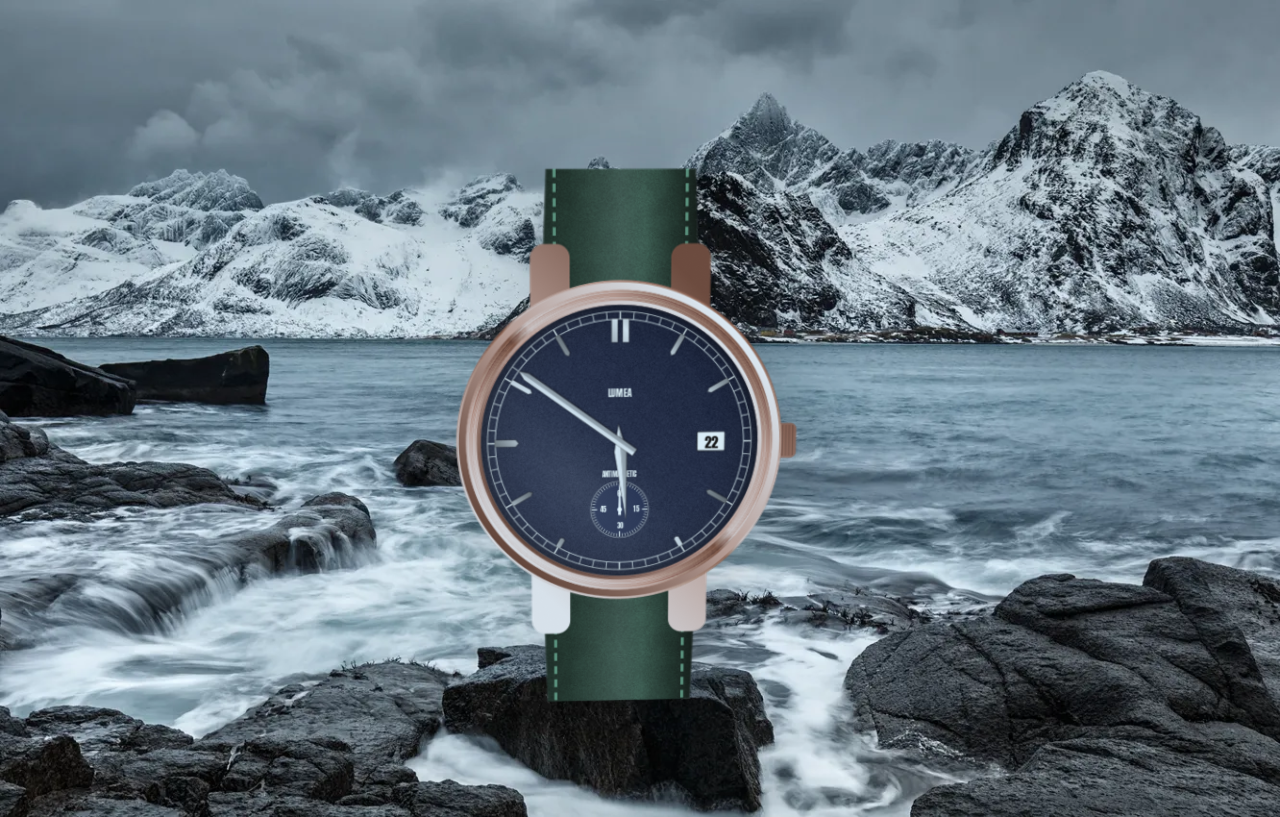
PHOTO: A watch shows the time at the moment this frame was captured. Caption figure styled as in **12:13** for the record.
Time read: **5:51**
